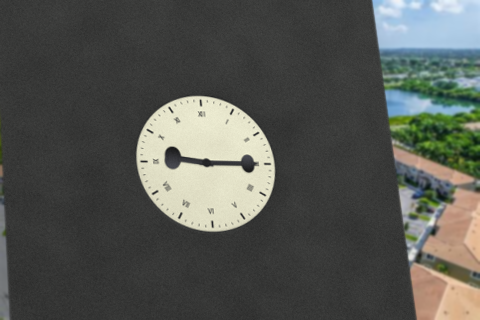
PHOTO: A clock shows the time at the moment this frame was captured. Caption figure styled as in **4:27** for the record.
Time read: **9:15**
